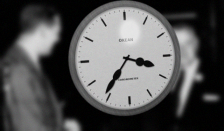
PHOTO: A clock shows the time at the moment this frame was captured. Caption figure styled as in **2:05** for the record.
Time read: **3:36**
